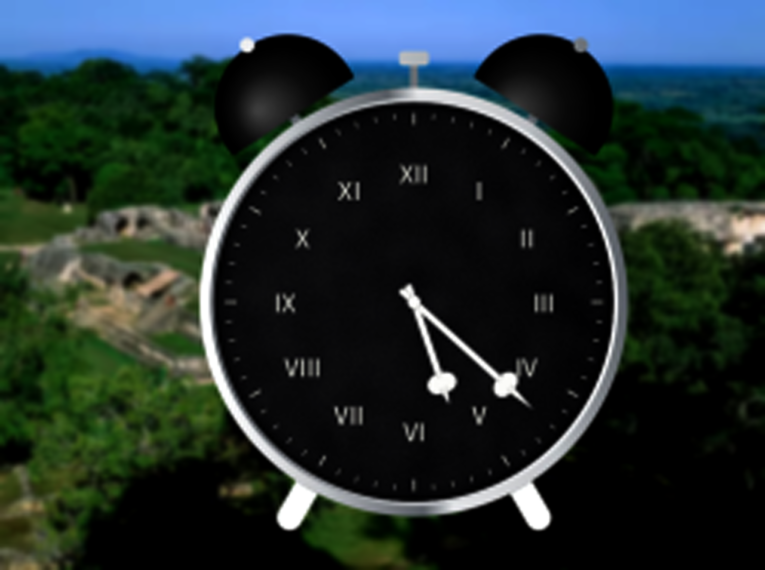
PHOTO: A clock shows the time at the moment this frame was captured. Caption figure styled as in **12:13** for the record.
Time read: **5:22**
